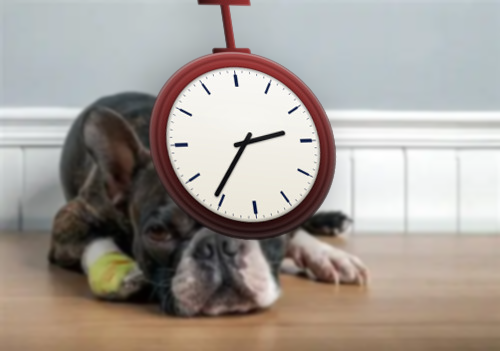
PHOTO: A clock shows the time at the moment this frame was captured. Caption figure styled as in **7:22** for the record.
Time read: **2:36**
